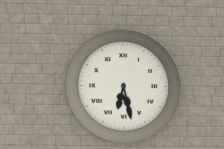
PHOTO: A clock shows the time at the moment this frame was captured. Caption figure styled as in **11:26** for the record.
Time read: **6:28**
